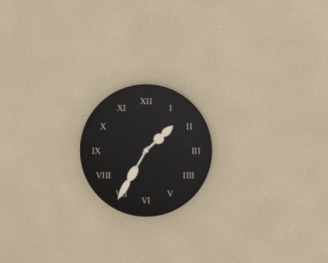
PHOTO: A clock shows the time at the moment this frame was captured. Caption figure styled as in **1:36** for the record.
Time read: **1:35**
